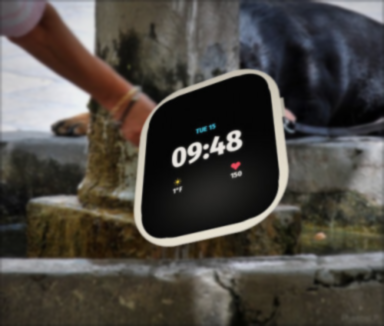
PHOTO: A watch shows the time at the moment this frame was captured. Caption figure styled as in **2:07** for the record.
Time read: **9:48**
